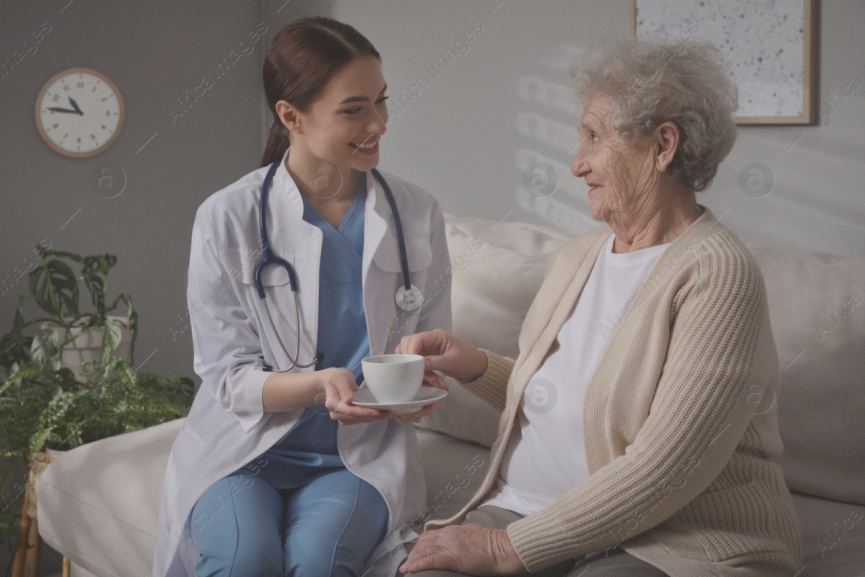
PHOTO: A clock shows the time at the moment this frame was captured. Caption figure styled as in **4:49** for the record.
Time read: **10:46**
